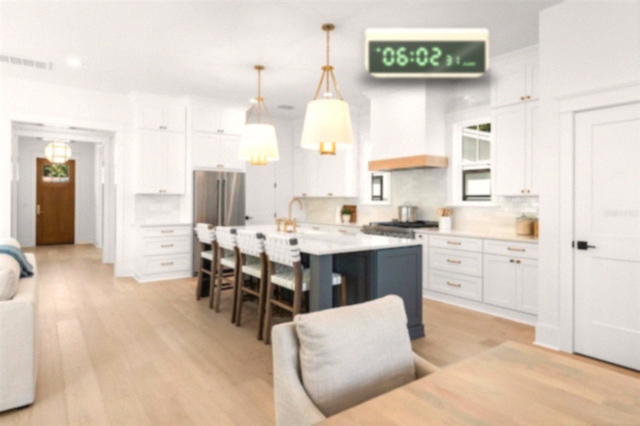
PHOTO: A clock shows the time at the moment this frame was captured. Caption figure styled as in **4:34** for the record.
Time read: **6:02**
